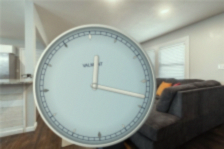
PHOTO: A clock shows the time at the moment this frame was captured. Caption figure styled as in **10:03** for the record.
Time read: **12:18**
